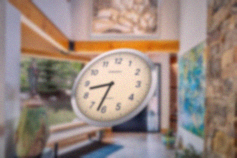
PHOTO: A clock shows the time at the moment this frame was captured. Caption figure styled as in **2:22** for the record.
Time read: **8:32**
